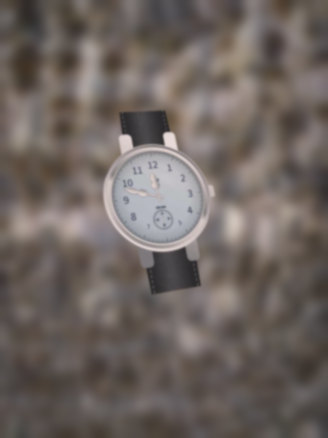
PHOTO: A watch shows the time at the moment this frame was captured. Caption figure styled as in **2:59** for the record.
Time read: **11:48**
